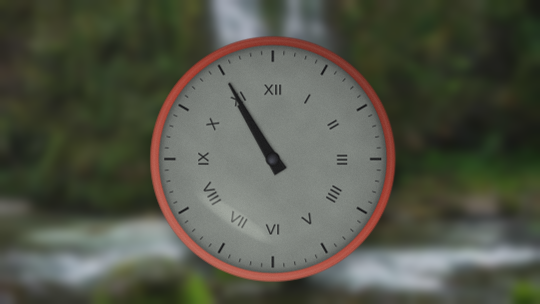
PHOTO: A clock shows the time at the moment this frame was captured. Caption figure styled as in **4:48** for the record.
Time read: **10:55**
